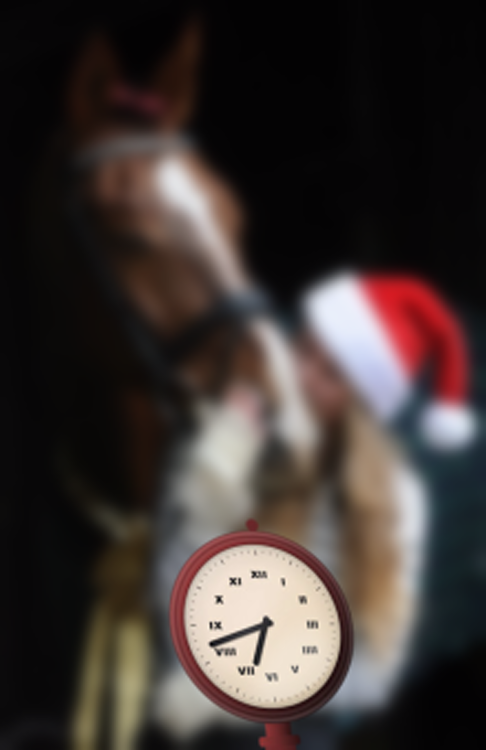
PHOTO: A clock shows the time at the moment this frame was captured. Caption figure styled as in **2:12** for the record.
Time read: **6:42**
